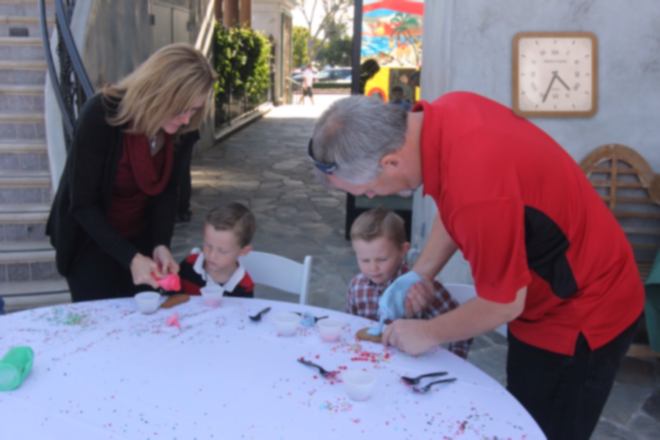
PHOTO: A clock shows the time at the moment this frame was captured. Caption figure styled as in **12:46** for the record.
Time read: **4:34**
